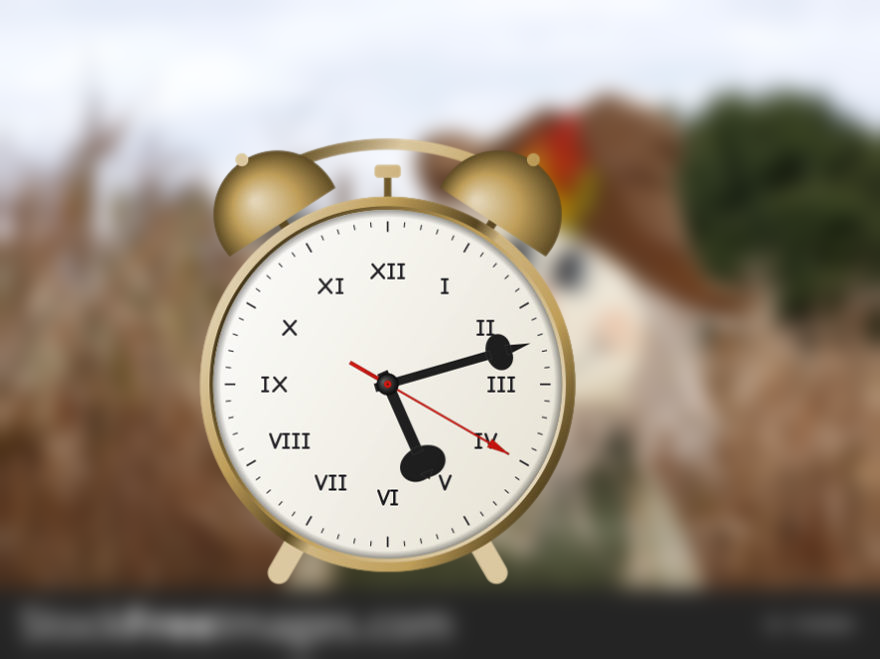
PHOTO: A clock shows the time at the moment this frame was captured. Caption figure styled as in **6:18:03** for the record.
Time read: **5:12:20**
